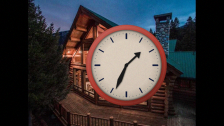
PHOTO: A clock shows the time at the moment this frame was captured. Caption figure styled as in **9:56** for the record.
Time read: **1:34**
